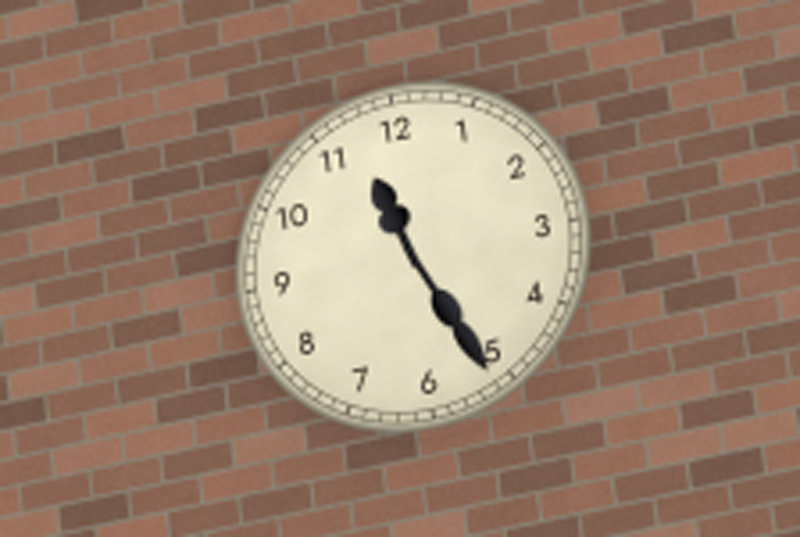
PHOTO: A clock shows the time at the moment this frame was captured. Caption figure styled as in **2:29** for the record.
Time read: **11:26**
